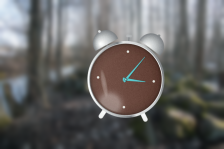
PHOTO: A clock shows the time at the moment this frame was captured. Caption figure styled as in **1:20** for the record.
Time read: **3:06**
